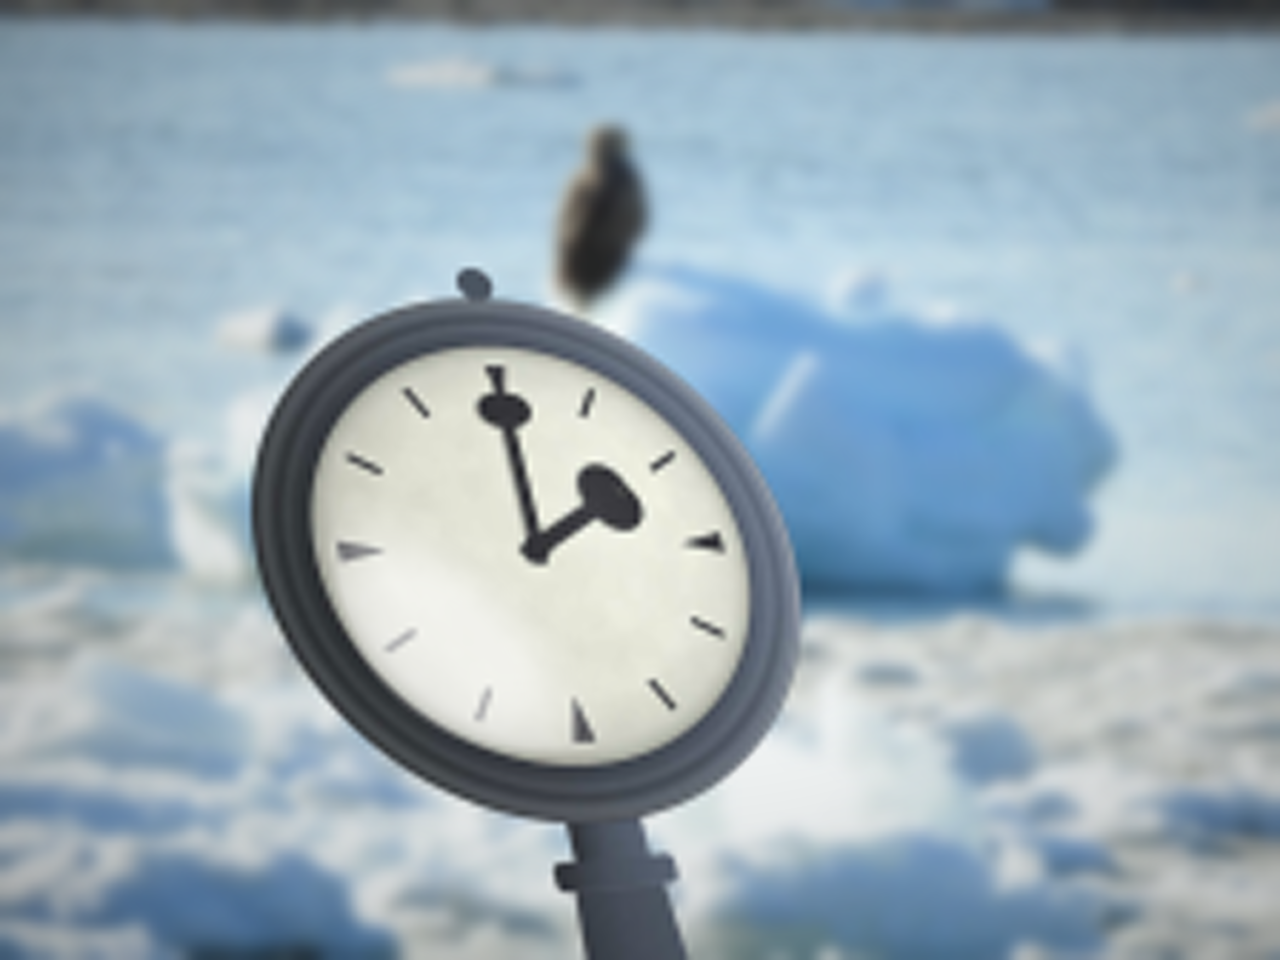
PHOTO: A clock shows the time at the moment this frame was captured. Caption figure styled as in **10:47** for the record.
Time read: **2:00**
